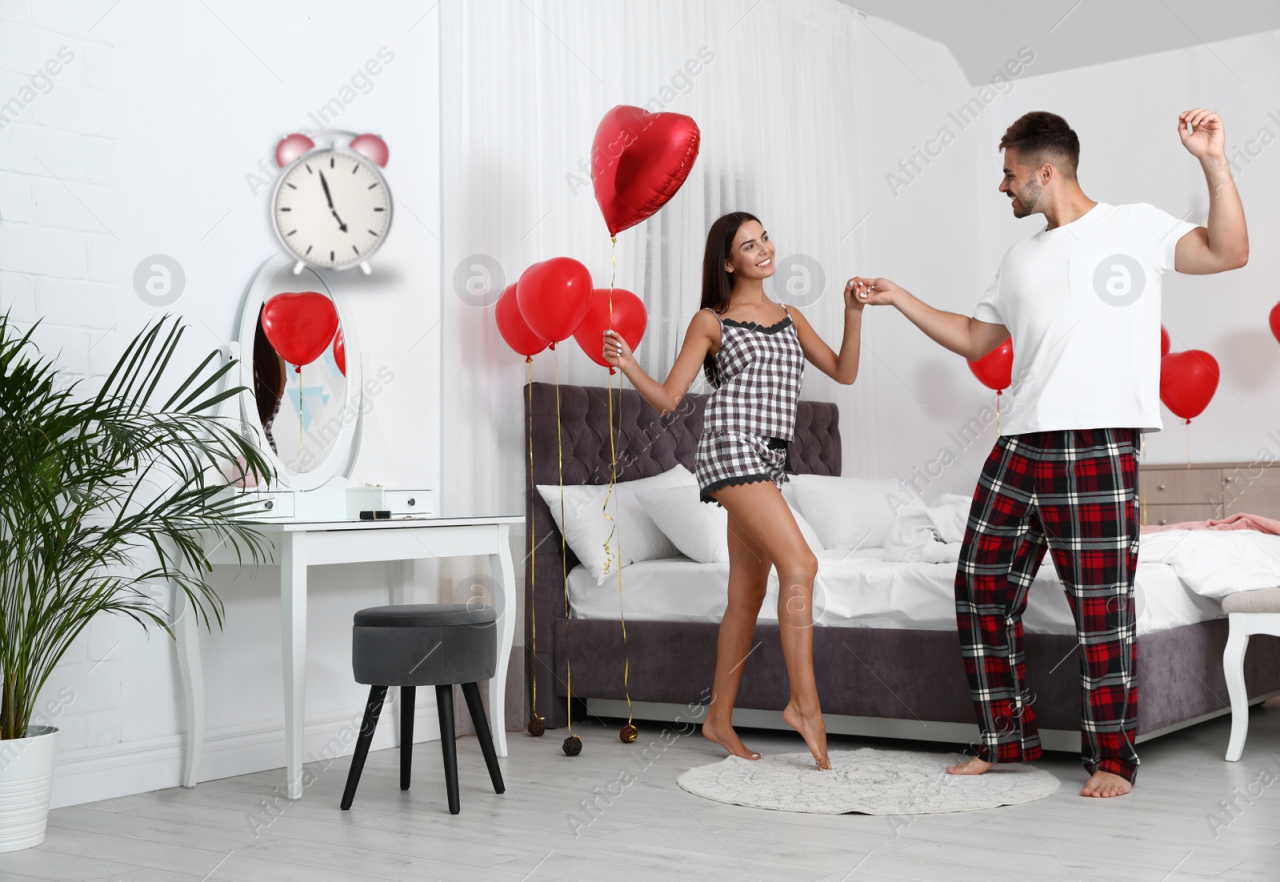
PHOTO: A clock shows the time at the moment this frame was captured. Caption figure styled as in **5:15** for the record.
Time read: **4:57**
